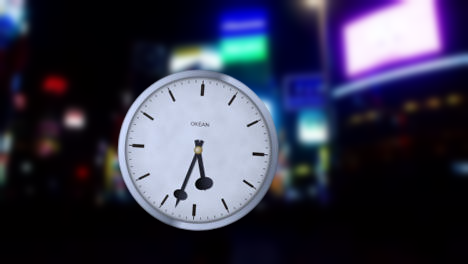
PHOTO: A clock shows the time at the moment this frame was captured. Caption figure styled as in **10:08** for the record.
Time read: **5:33**
